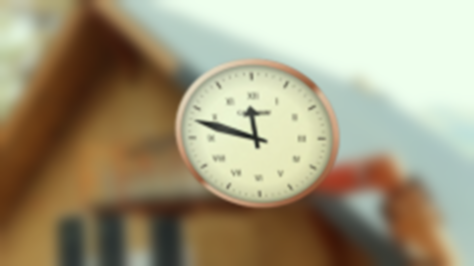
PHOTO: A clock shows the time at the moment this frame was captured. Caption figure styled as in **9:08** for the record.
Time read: **11:48**
